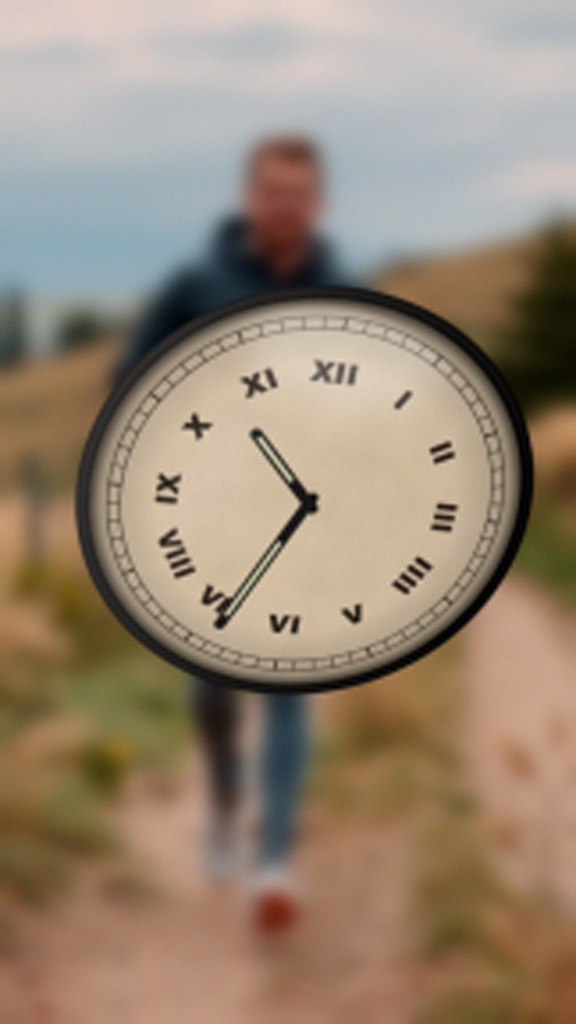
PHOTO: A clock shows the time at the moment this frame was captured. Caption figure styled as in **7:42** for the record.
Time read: **10:34**
